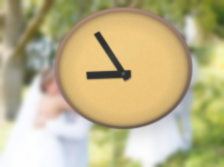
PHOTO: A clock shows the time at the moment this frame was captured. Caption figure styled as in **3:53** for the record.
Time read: **8:55**
